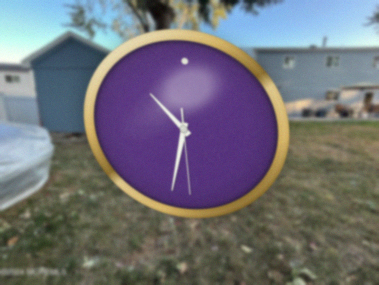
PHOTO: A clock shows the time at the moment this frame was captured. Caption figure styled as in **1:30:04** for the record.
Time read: **10:31:29**
